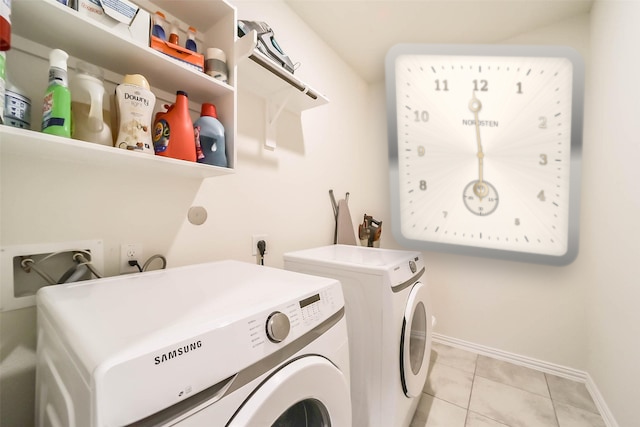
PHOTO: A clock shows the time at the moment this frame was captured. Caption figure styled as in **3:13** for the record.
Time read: **5:59**
